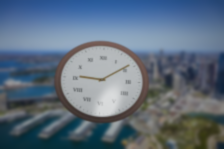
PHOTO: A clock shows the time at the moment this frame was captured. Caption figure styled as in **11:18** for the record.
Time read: **9:09**
